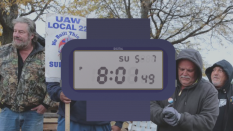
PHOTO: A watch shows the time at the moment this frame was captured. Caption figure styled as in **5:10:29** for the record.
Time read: **8:01:49**
